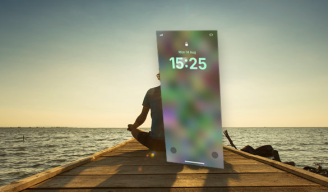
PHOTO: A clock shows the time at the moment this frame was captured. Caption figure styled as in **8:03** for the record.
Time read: **15:25**
